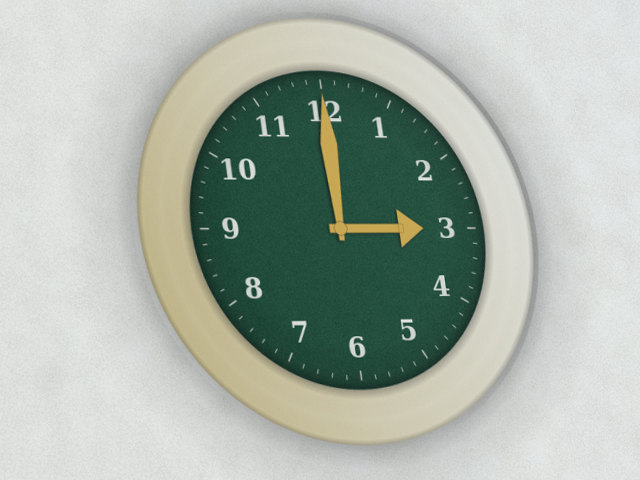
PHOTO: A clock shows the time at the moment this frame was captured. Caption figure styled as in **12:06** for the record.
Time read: **3:00**
